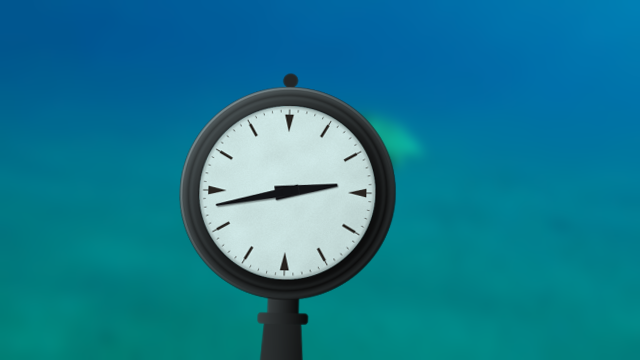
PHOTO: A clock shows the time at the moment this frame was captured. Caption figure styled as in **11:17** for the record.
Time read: **2:43**
